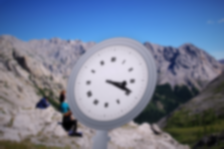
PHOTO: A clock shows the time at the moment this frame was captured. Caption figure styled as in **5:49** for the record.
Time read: **3:19**
